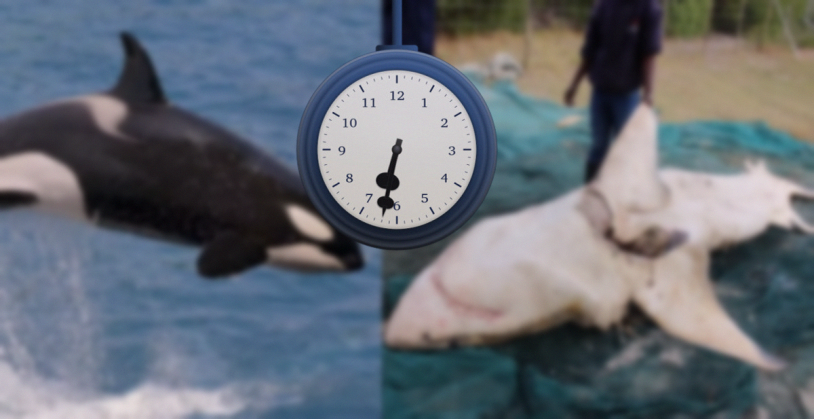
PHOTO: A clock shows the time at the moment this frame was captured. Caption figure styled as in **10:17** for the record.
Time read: **6:32**
